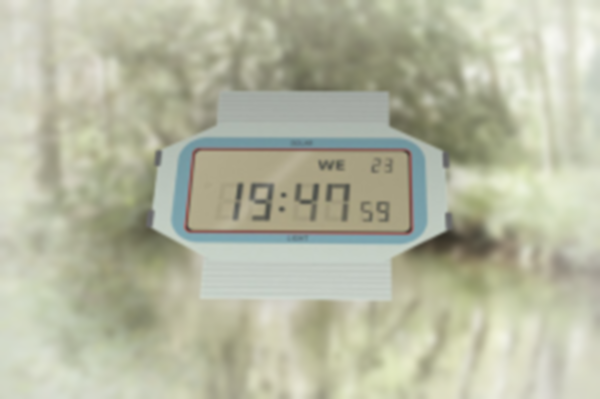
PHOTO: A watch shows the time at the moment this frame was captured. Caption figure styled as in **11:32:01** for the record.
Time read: **19:47:59**
